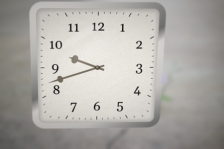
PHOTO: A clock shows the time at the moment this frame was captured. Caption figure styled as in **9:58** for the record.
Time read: **9:42**
